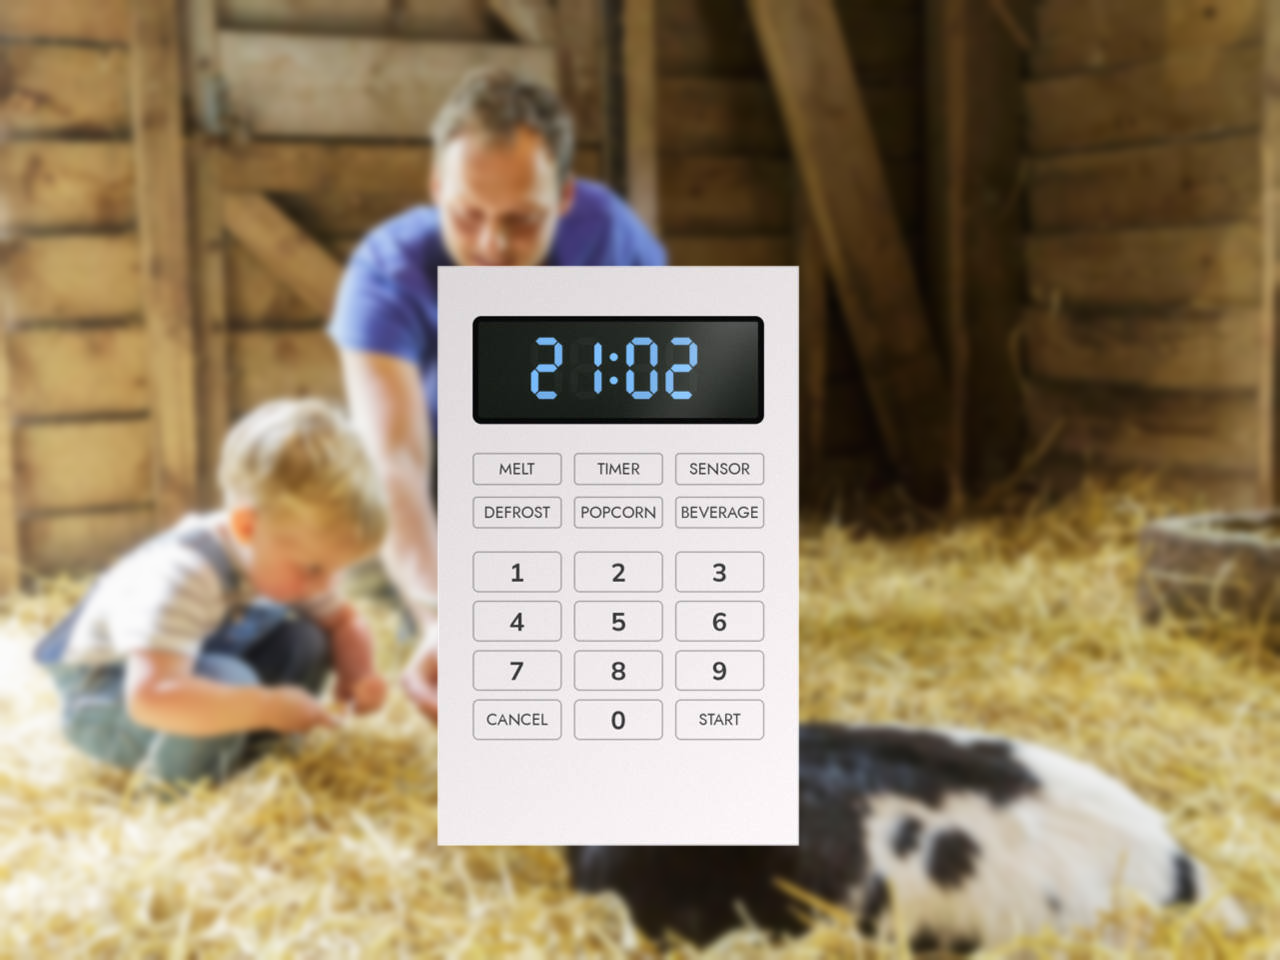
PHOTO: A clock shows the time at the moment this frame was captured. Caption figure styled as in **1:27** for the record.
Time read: **21:02**
